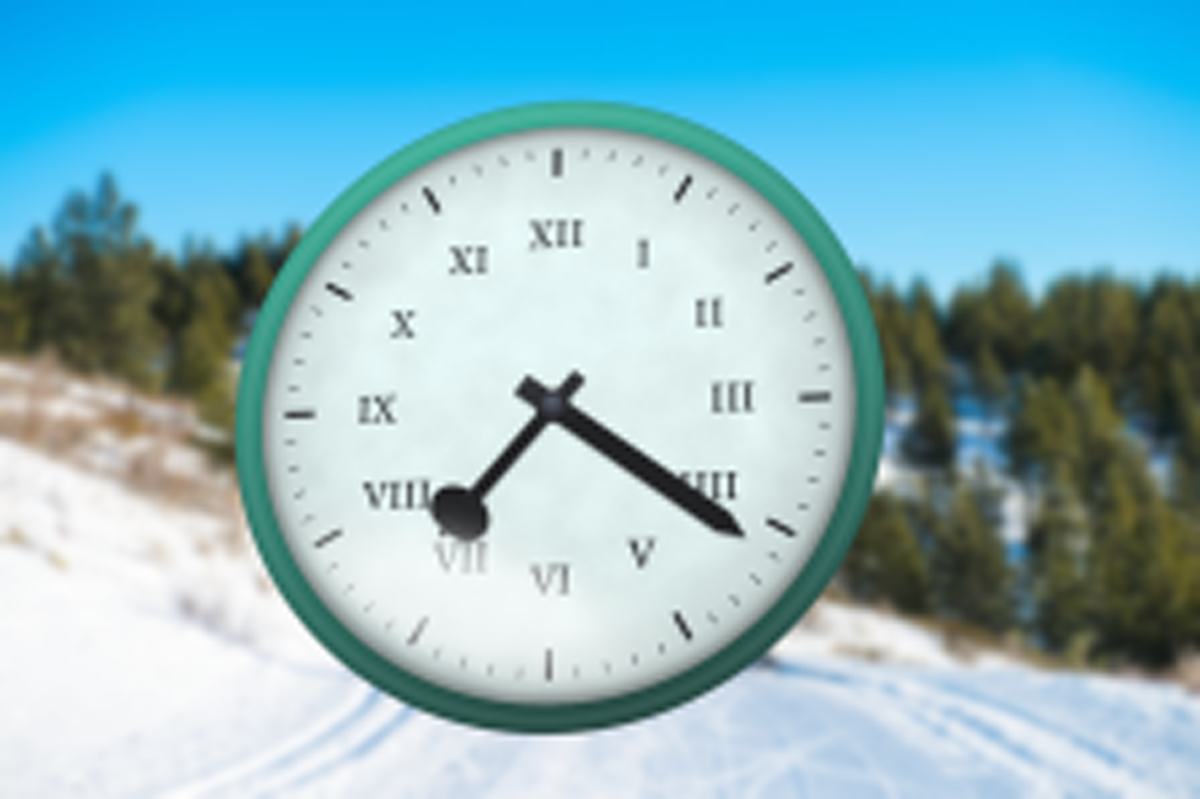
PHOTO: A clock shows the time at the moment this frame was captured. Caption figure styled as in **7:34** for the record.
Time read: **7:21**
